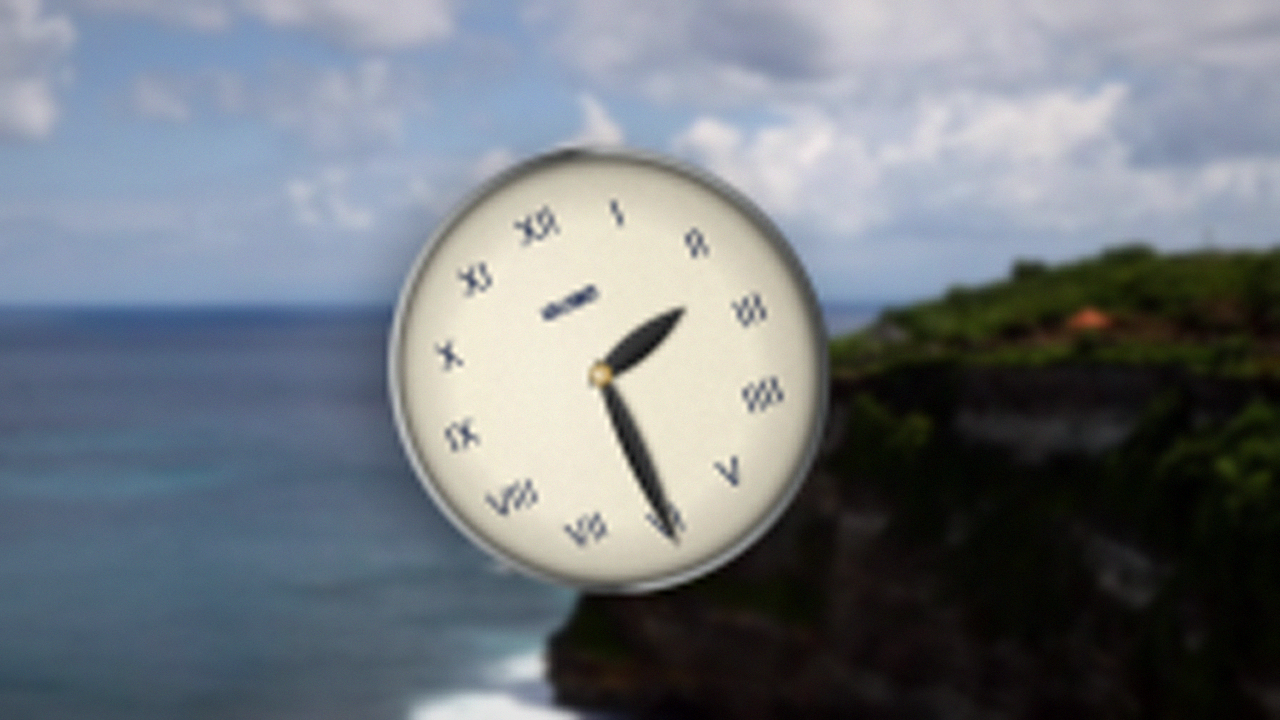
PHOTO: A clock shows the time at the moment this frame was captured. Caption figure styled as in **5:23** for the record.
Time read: **2:30**
